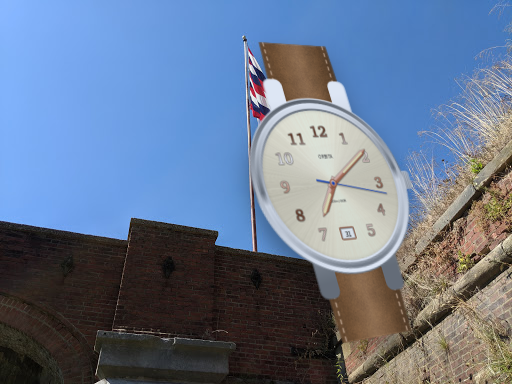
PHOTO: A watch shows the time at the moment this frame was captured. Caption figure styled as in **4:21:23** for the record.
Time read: **7:09:17**
